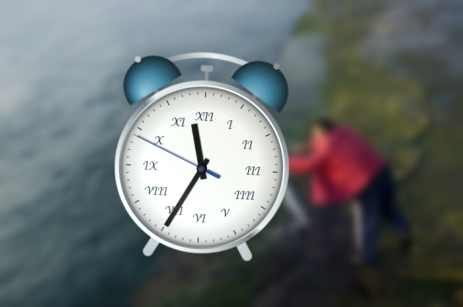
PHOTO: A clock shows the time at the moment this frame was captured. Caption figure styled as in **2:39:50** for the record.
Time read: **11:34:49**
